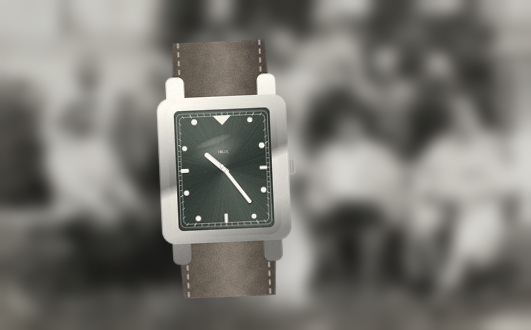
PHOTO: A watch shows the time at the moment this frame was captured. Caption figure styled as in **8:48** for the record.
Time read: **10:24**
